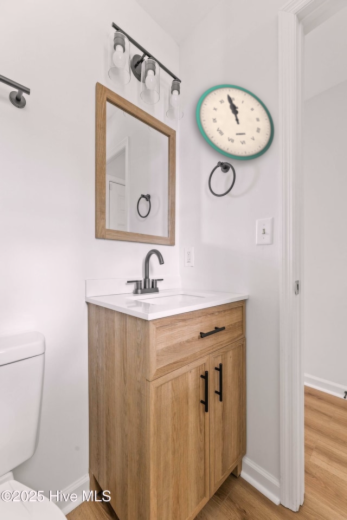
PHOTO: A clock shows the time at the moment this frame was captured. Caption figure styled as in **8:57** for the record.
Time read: **11:59**
